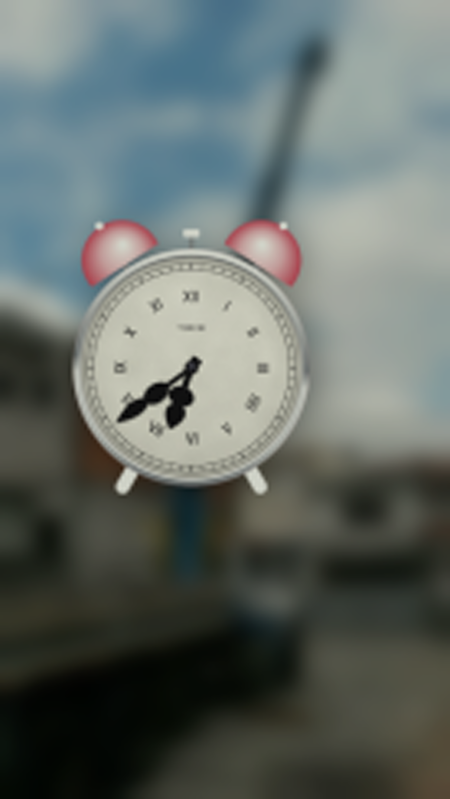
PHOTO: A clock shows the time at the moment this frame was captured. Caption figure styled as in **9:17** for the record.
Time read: **6:39**
